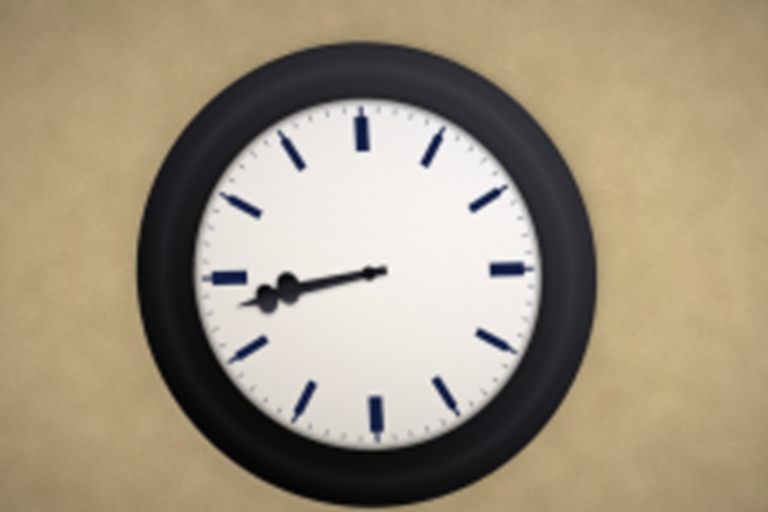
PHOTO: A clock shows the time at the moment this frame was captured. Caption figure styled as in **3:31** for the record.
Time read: **8:43**
